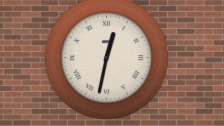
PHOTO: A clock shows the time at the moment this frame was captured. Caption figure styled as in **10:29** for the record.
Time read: **12:32**
